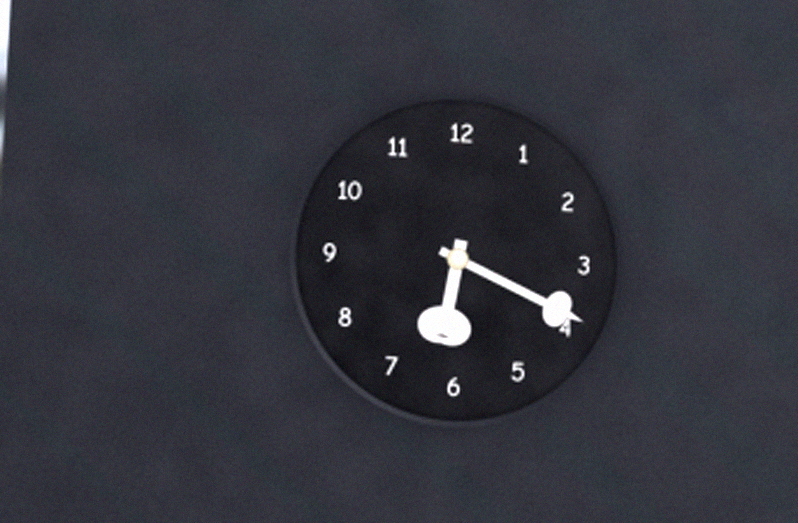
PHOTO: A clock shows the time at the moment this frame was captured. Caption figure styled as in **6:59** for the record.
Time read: **6:19**
